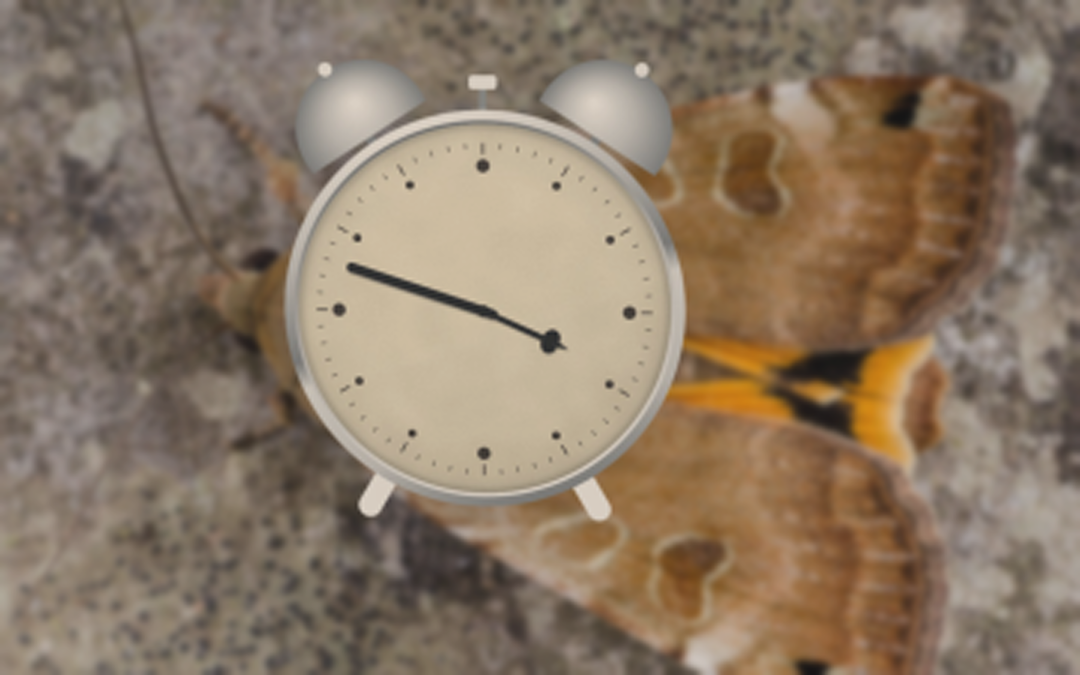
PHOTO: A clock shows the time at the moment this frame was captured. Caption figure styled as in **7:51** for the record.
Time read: **3:48**
